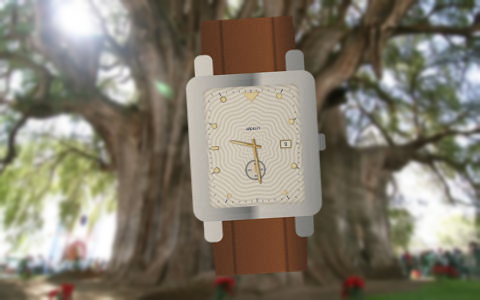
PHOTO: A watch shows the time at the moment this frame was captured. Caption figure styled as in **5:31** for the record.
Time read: **9:29**
